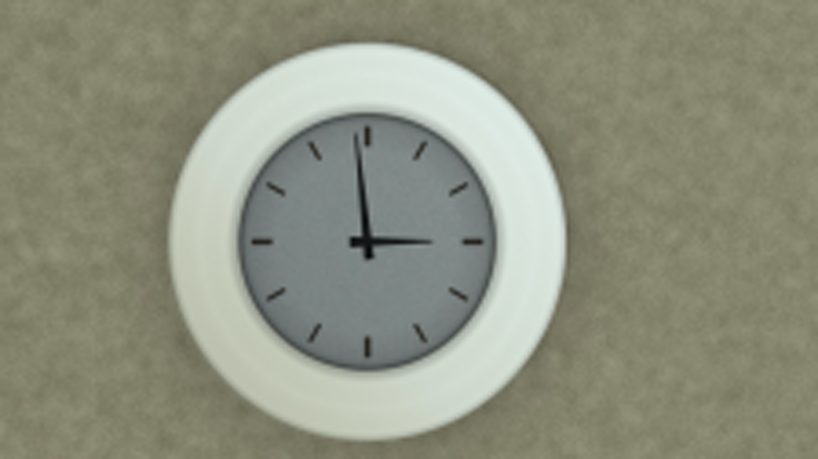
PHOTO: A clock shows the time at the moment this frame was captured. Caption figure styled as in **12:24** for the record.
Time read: **2:59**
